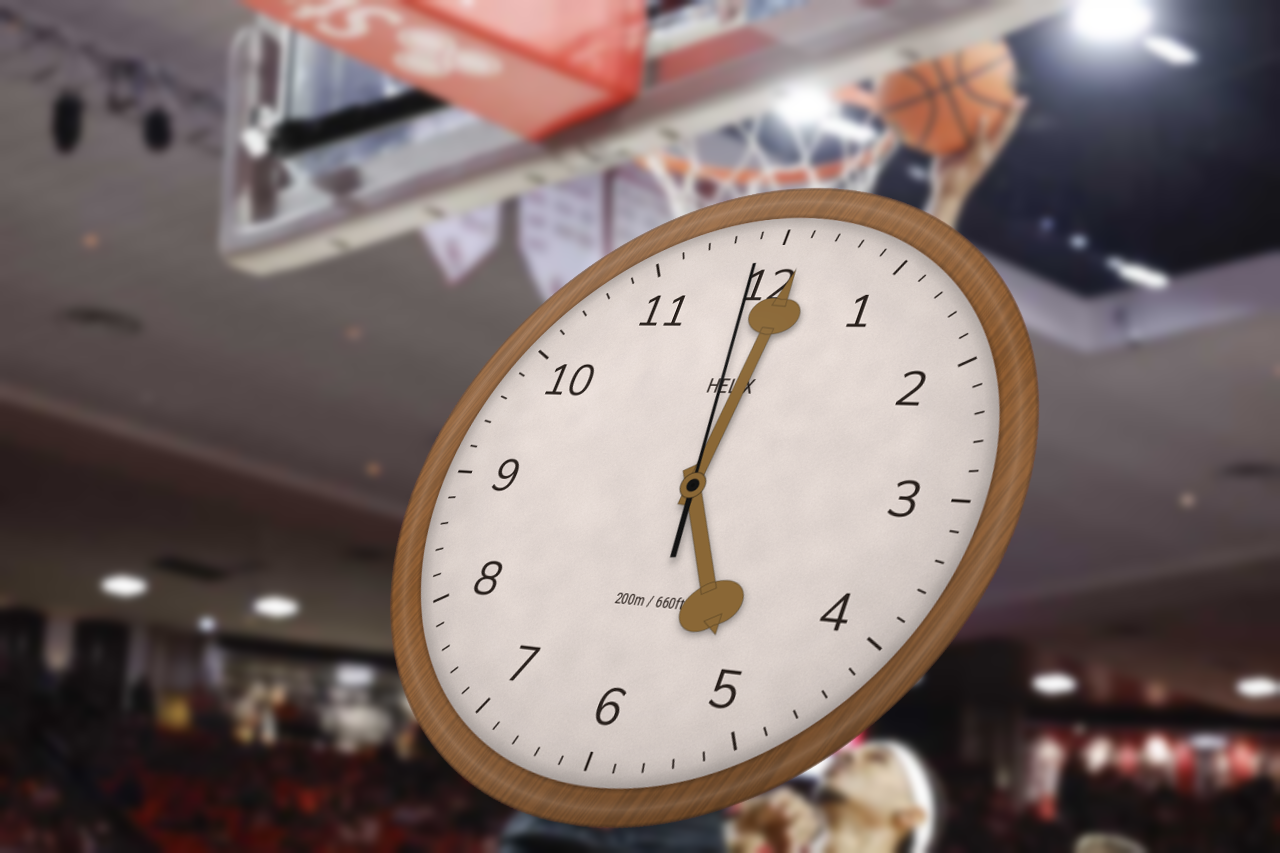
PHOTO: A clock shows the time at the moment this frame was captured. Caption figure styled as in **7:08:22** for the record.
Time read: **5:00:59**
